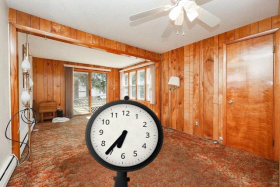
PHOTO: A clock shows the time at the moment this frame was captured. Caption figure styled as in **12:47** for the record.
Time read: **6:36**
